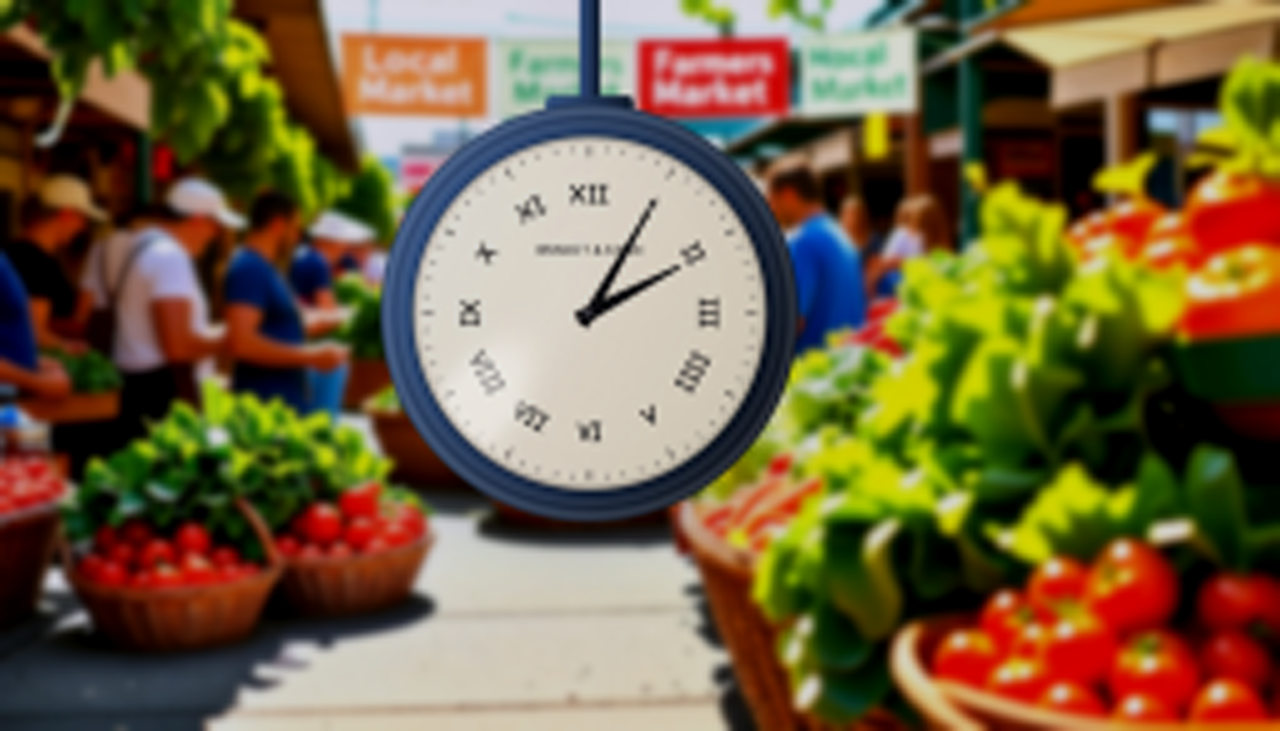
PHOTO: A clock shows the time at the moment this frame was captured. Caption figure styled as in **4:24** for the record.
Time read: **2:05**
